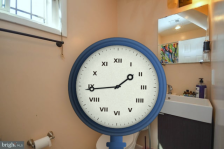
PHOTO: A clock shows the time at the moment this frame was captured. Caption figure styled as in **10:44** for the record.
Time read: **1:44**
